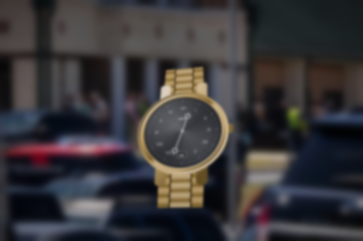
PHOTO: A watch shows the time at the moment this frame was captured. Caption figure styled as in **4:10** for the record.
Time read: **12:33**
